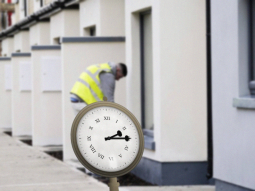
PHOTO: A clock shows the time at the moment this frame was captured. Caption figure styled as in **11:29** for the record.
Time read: **2:15**
